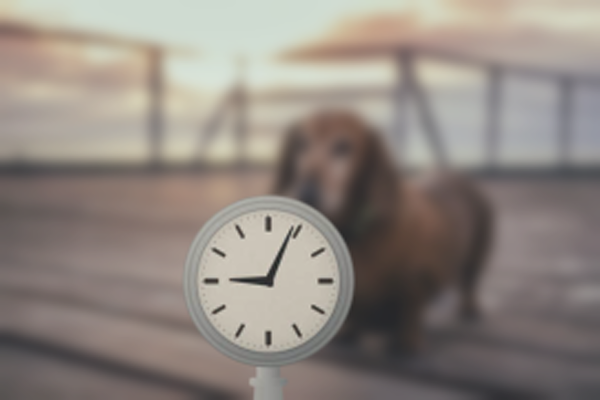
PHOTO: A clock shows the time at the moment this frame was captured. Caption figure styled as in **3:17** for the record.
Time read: **9:04**
